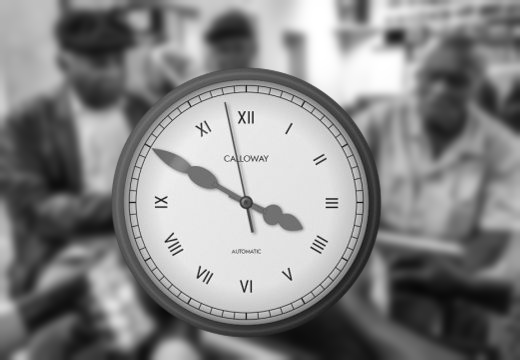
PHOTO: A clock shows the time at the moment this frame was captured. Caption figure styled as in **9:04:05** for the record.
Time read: **3:49:58**
